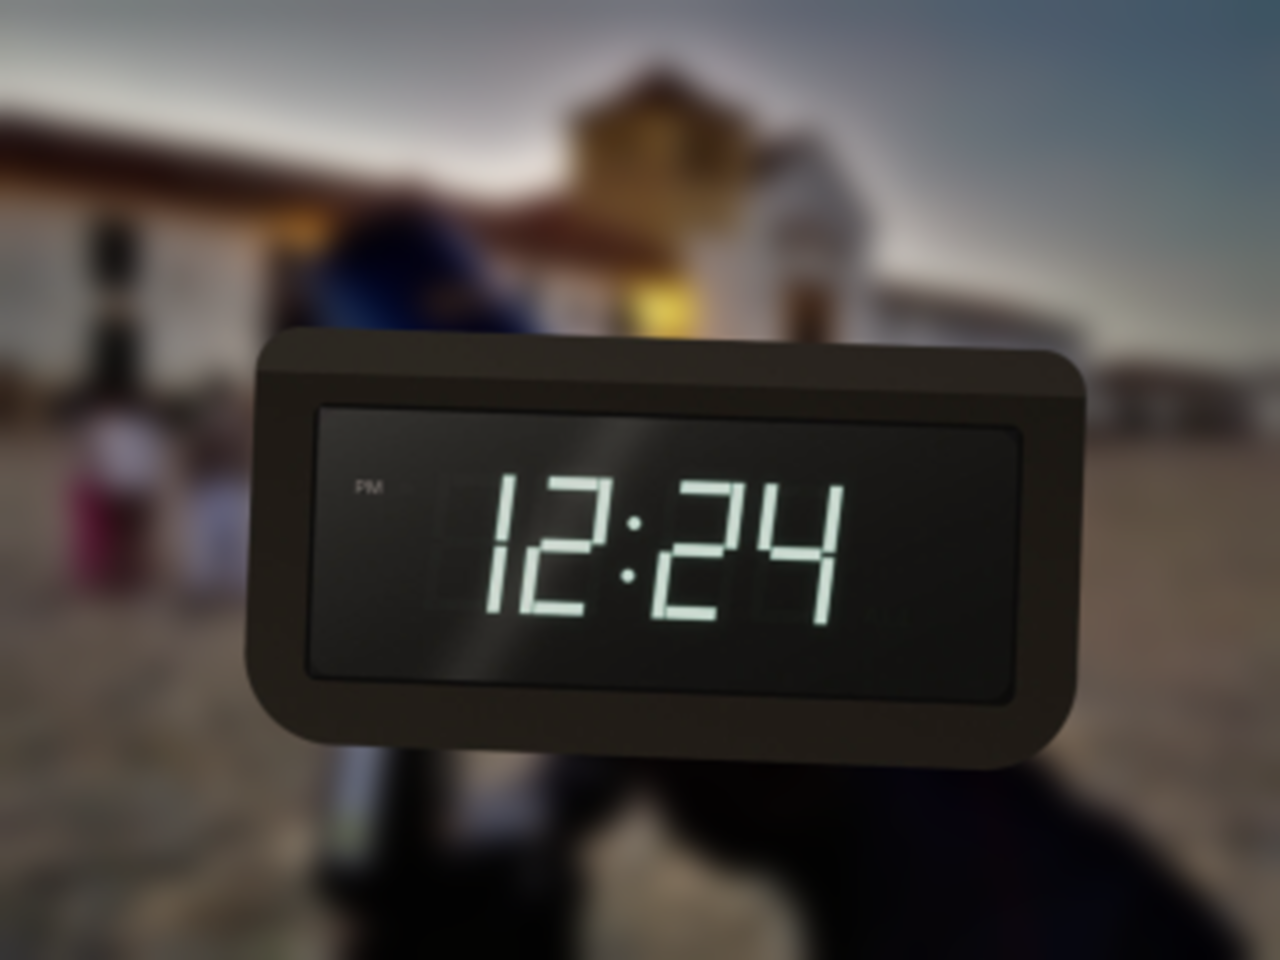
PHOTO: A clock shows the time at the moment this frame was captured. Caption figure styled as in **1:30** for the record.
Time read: **12:24**
